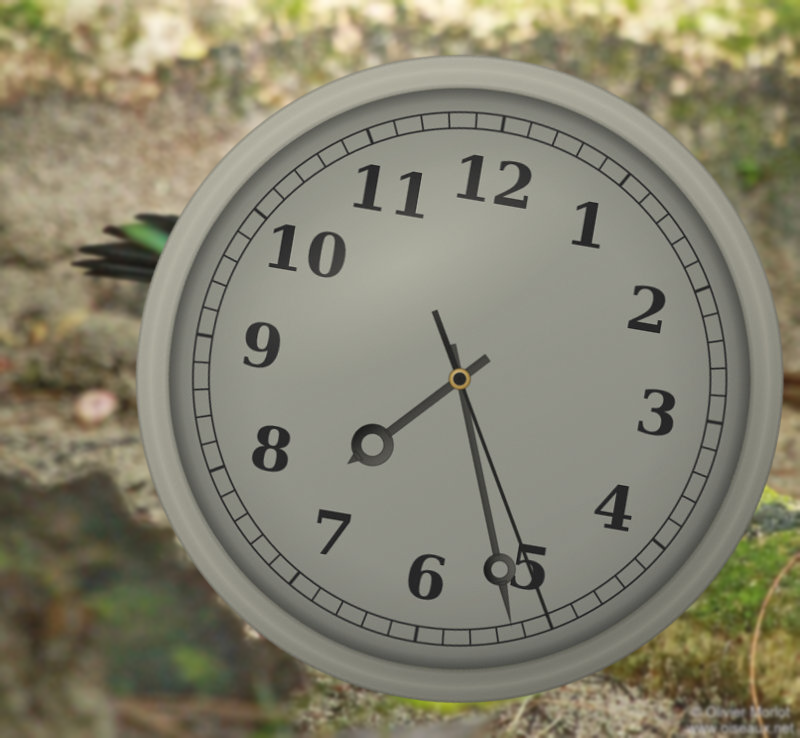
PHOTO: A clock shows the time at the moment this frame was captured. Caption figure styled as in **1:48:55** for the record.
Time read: **7:26:25**
